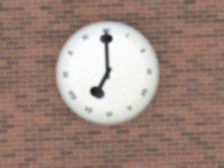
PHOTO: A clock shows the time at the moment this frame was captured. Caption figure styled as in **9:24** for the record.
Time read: **7:00**
